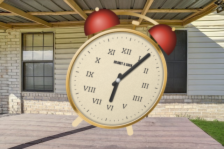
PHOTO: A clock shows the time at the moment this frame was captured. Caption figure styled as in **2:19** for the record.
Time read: **6:06**
